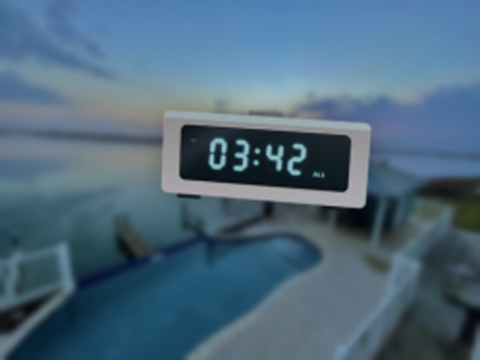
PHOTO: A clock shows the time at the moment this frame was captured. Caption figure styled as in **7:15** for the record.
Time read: **3:42**
